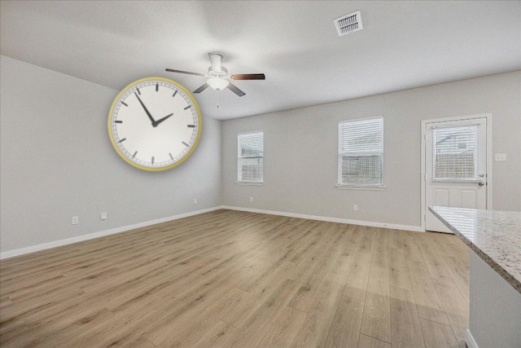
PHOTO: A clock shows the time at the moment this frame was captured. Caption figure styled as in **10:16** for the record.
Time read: **1:54**
